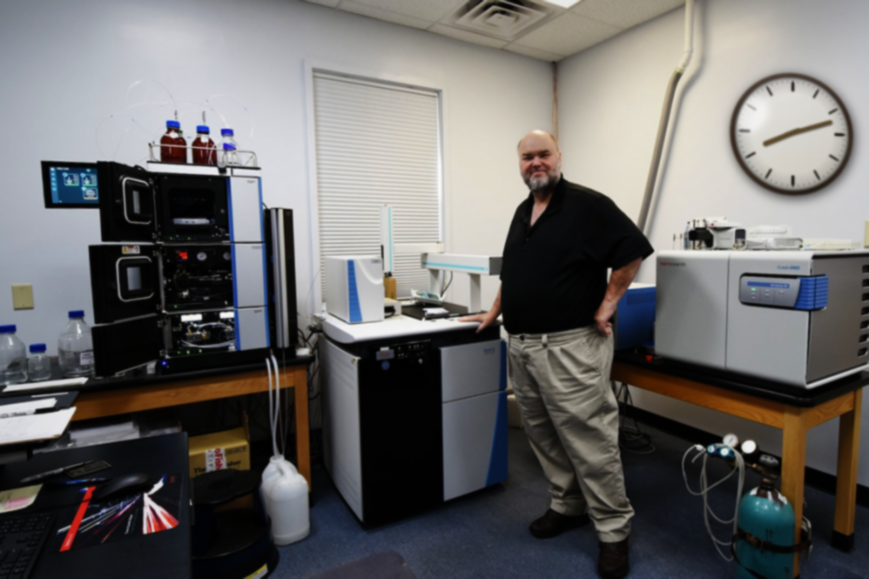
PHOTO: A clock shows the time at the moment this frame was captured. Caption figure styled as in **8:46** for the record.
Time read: **8:12**
